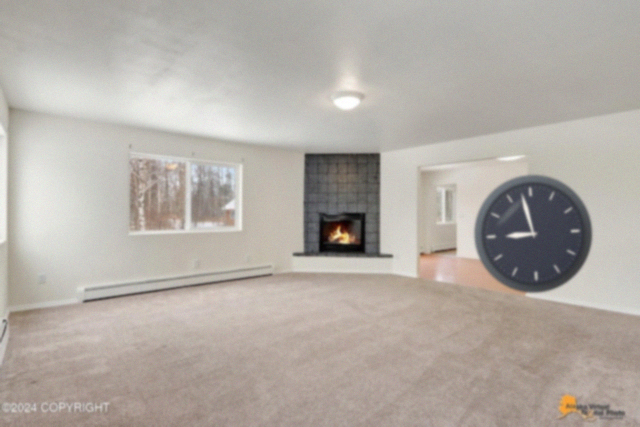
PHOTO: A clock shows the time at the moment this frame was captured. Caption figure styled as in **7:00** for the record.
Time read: **8:58**
